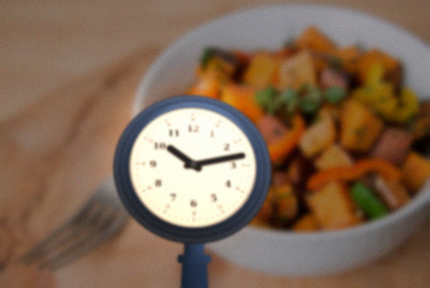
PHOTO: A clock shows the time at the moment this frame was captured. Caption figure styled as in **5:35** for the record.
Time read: **10:13**
